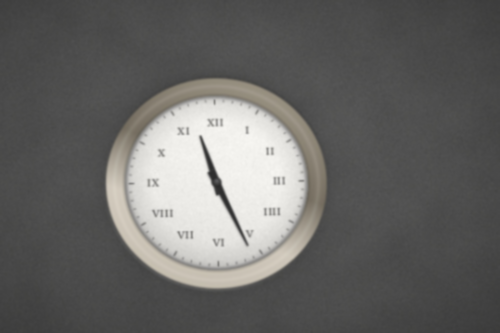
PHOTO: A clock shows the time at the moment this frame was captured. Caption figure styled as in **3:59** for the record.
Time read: **11:26**
